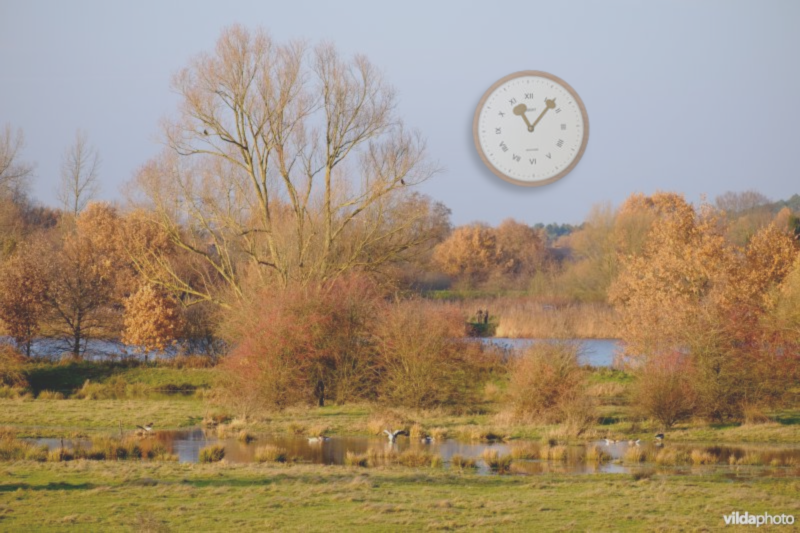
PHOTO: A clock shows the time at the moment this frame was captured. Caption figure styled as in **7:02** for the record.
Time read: **11:07**
